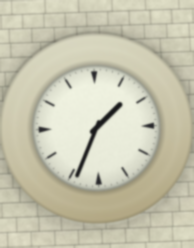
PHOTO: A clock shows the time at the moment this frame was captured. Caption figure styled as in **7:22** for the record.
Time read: **1:34**
